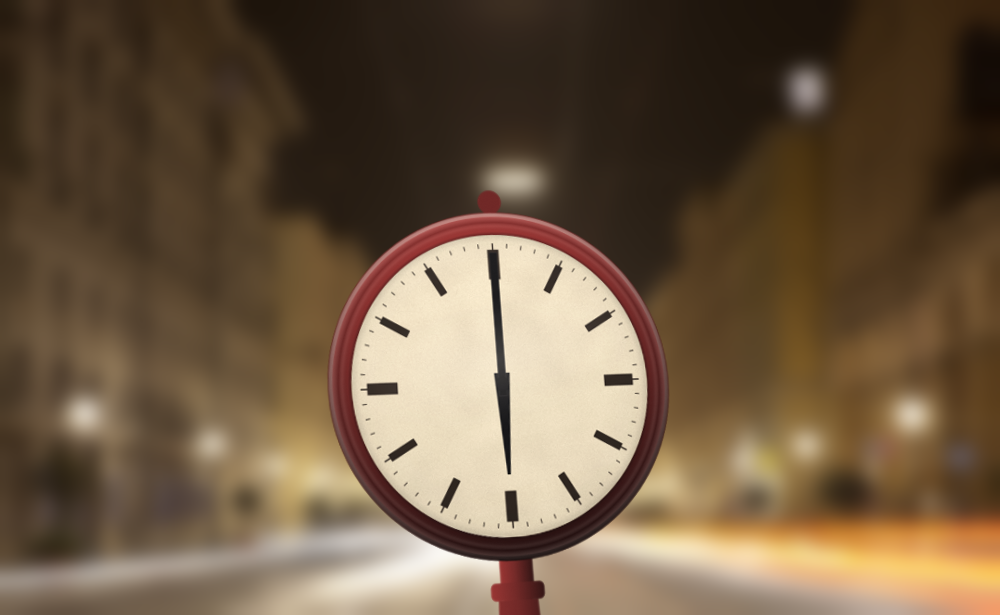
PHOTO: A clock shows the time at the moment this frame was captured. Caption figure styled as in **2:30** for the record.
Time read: **6:00**
